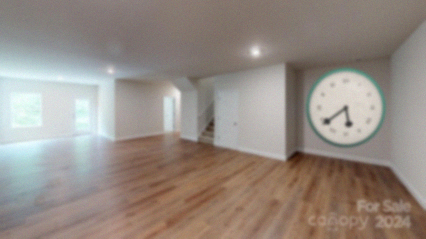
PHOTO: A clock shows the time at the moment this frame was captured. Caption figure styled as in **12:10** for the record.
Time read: **5:39**
